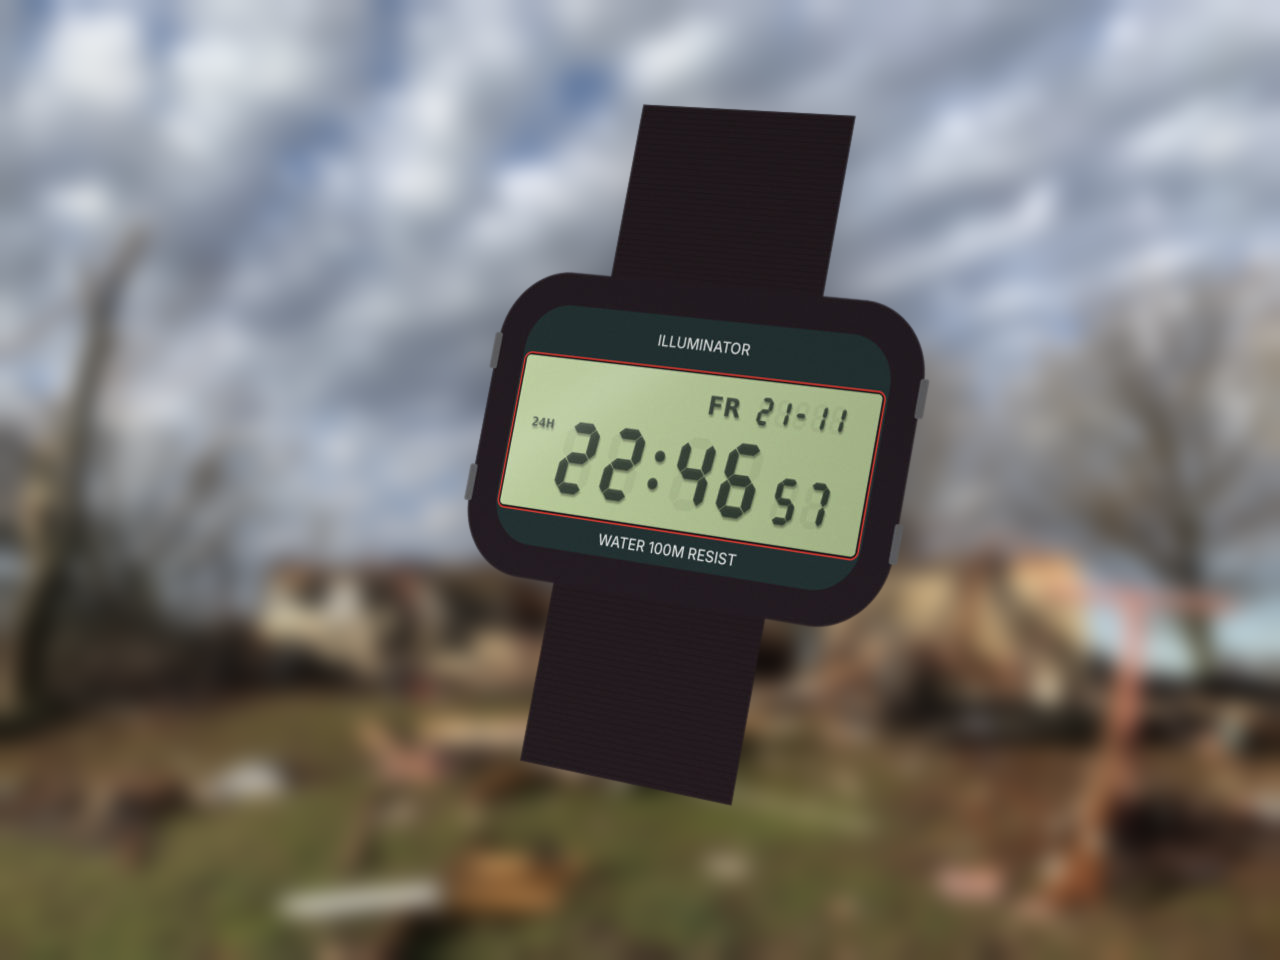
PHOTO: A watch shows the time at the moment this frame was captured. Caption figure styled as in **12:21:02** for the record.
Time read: **22:46:57**
